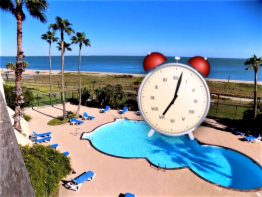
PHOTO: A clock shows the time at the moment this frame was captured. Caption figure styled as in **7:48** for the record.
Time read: **7:02**
